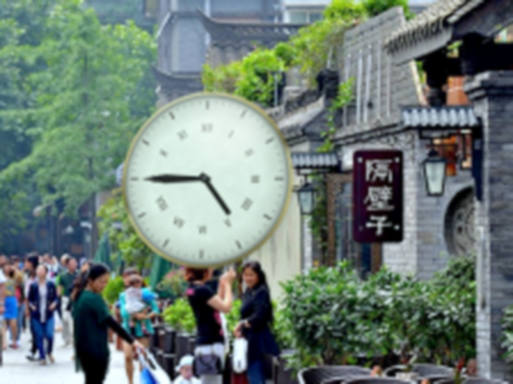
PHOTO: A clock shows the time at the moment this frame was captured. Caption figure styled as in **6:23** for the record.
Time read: **4:45**
